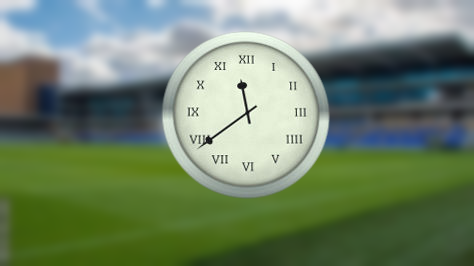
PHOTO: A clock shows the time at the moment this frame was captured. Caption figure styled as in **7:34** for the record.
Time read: **11:39**
